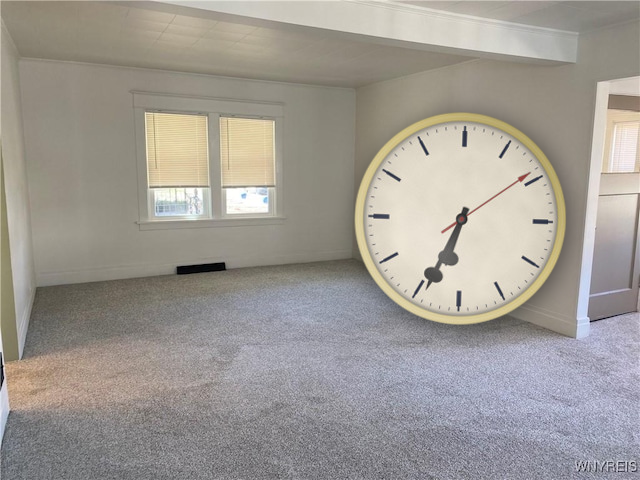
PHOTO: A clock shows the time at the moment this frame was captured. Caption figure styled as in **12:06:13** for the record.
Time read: **6:34:09**
